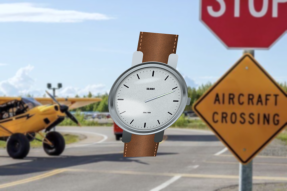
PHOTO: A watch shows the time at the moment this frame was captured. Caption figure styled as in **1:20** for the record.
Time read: **2:11**
